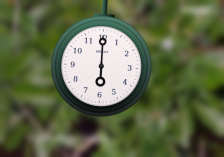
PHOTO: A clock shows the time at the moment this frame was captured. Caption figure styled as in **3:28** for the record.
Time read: **6:00**
